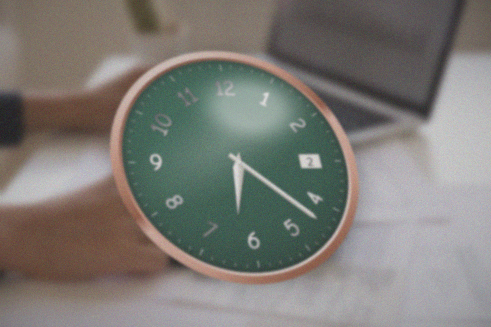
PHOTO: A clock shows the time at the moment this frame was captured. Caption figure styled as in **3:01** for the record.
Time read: **6:22**
